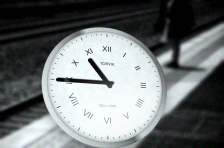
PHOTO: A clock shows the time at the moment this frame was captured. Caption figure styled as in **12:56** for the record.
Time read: **10:45**
